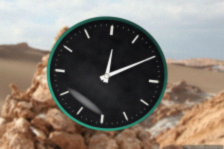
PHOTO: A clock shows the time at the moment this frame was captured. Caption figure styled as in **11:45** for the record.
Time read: **12:10**
